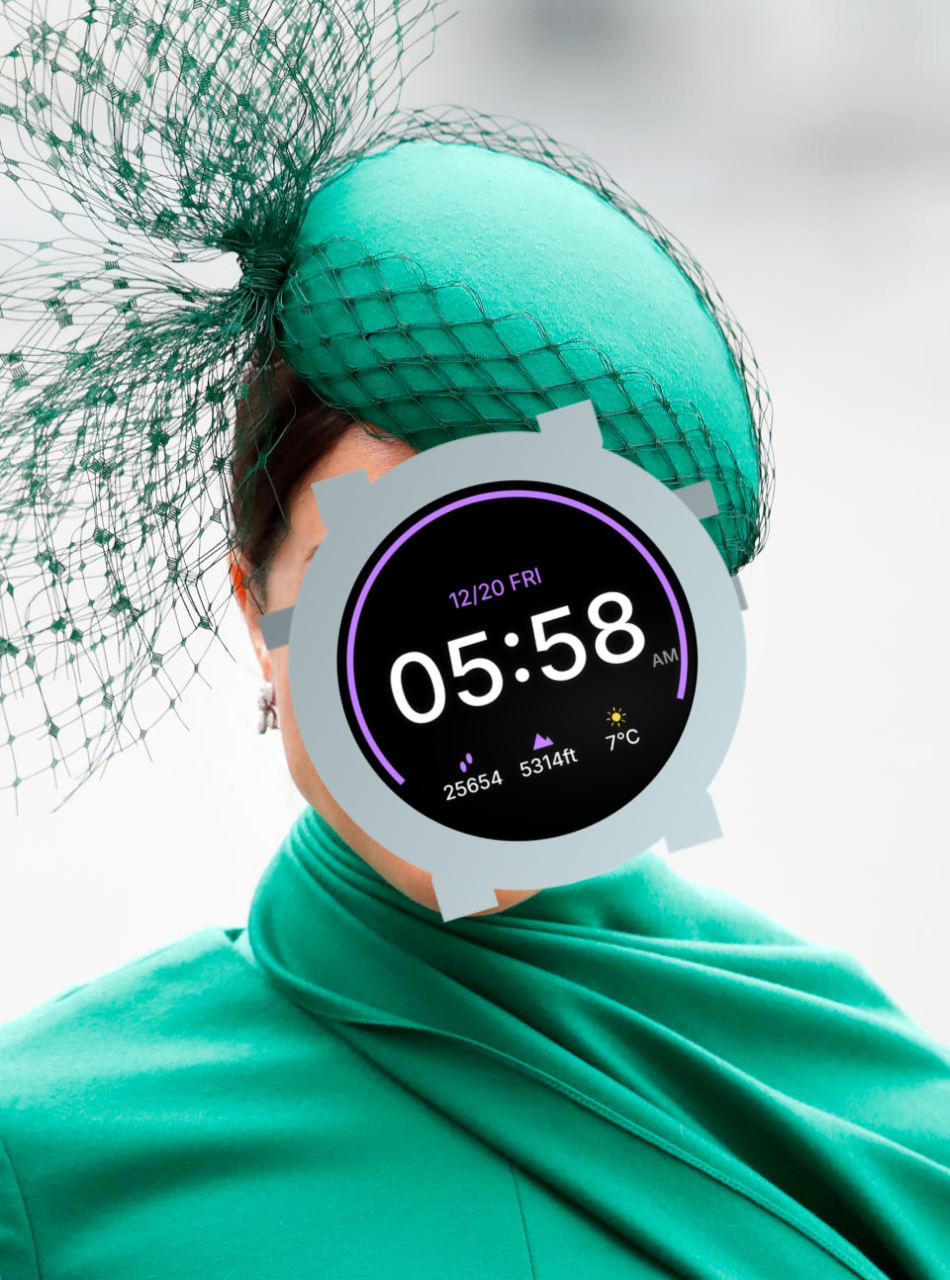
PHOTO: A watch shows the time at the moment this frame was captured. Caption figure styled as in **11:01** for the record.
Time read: **5:58**
